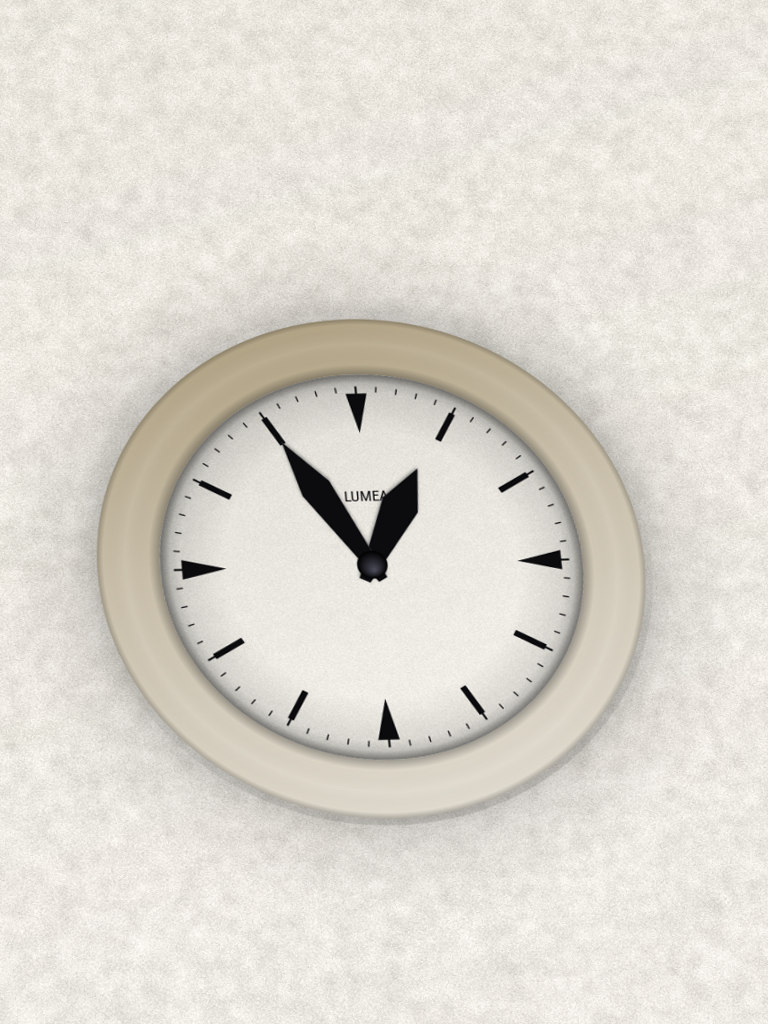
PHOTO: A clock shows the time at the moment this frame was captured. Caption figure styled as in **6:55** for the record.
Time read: **12:55**
